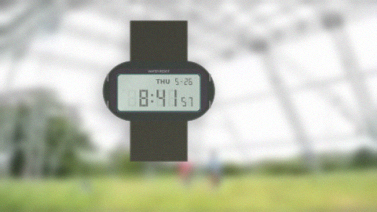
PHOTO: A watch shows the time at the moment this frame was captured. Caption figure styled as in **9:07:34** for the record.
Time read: **8:41:57**
